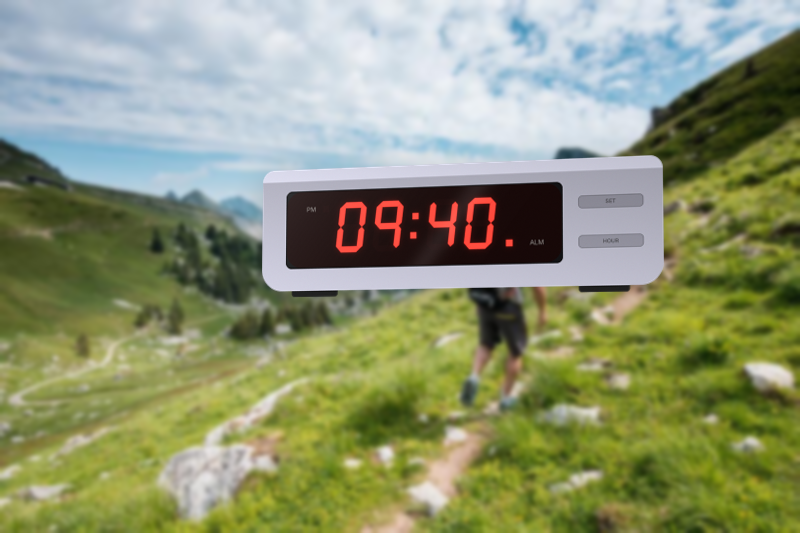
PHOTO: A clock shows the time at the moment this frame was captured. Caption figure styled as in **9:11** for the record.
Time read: **9:40**
